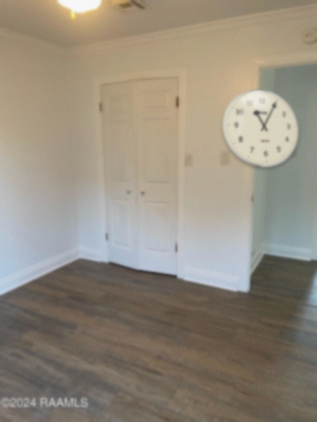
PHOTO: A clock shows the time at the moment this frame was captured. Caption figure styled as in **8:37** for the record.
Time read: **11:05**
